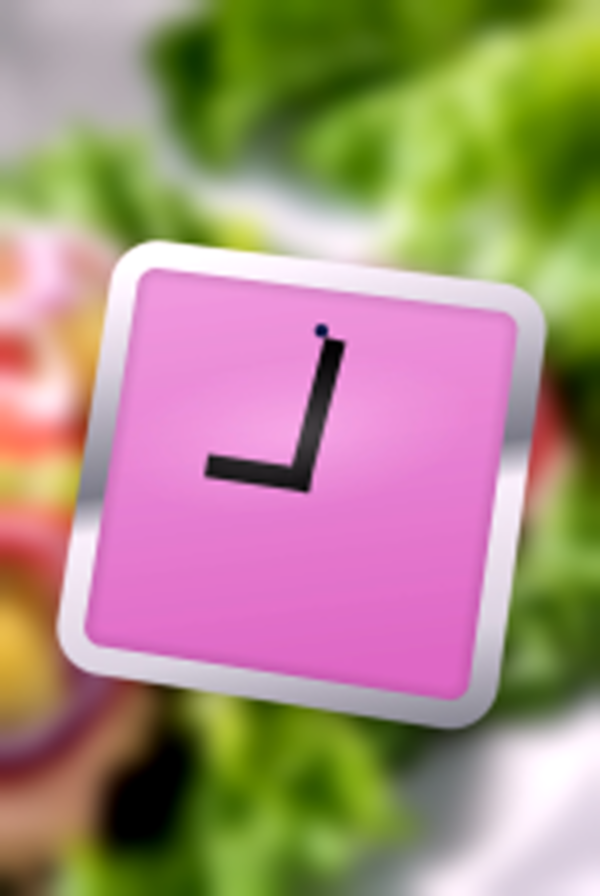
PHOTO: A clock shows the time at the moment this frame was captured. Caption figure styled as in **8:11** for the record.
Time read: **9:01**
